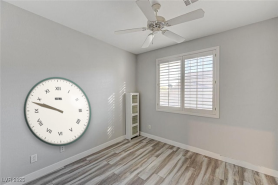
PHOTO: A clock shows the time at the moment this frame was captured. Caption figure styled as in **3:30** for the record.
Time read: **9:48**
